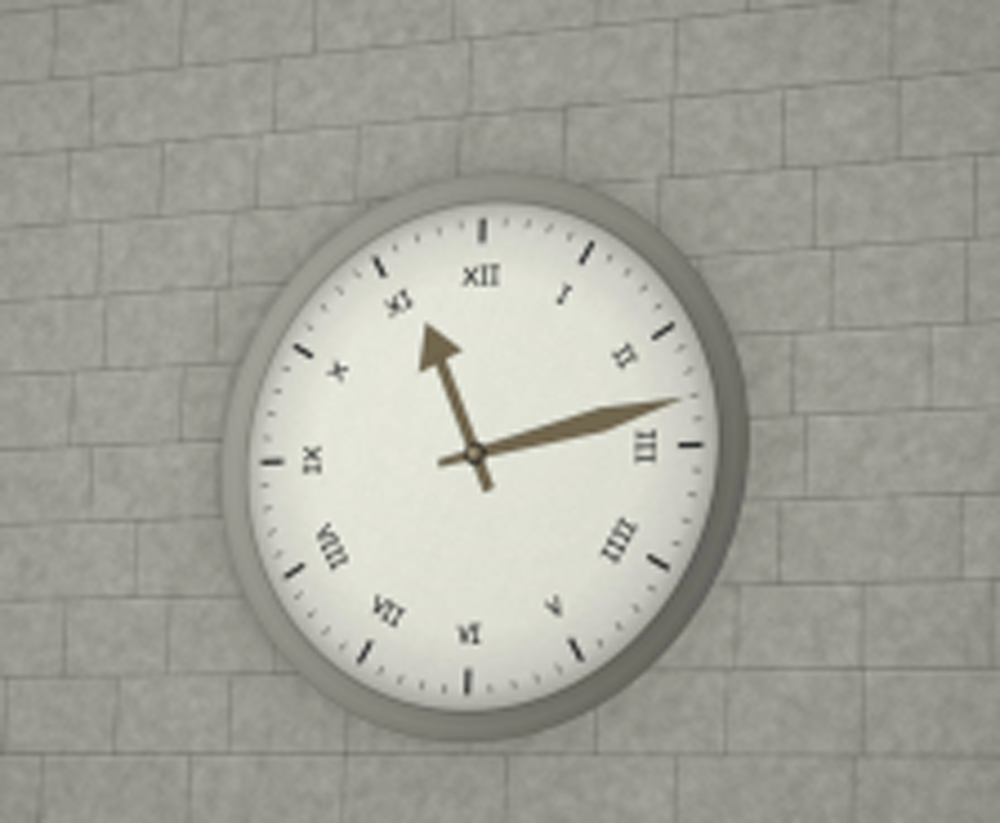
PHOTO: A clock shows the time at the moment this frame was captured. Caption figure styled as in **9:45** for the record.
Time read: **11:13**
